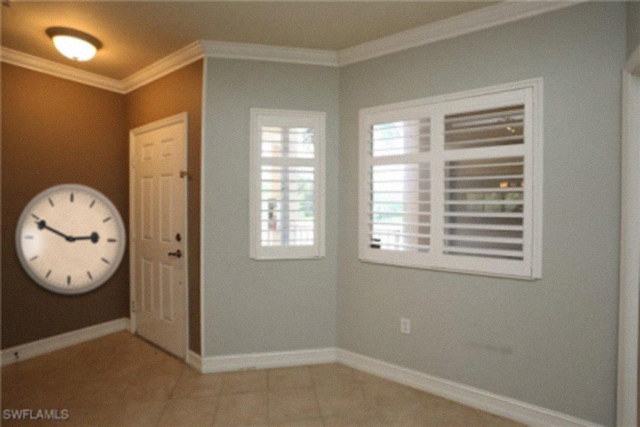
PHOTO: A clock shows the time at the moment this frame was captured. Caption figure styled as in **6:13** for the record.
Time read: **2:49**
